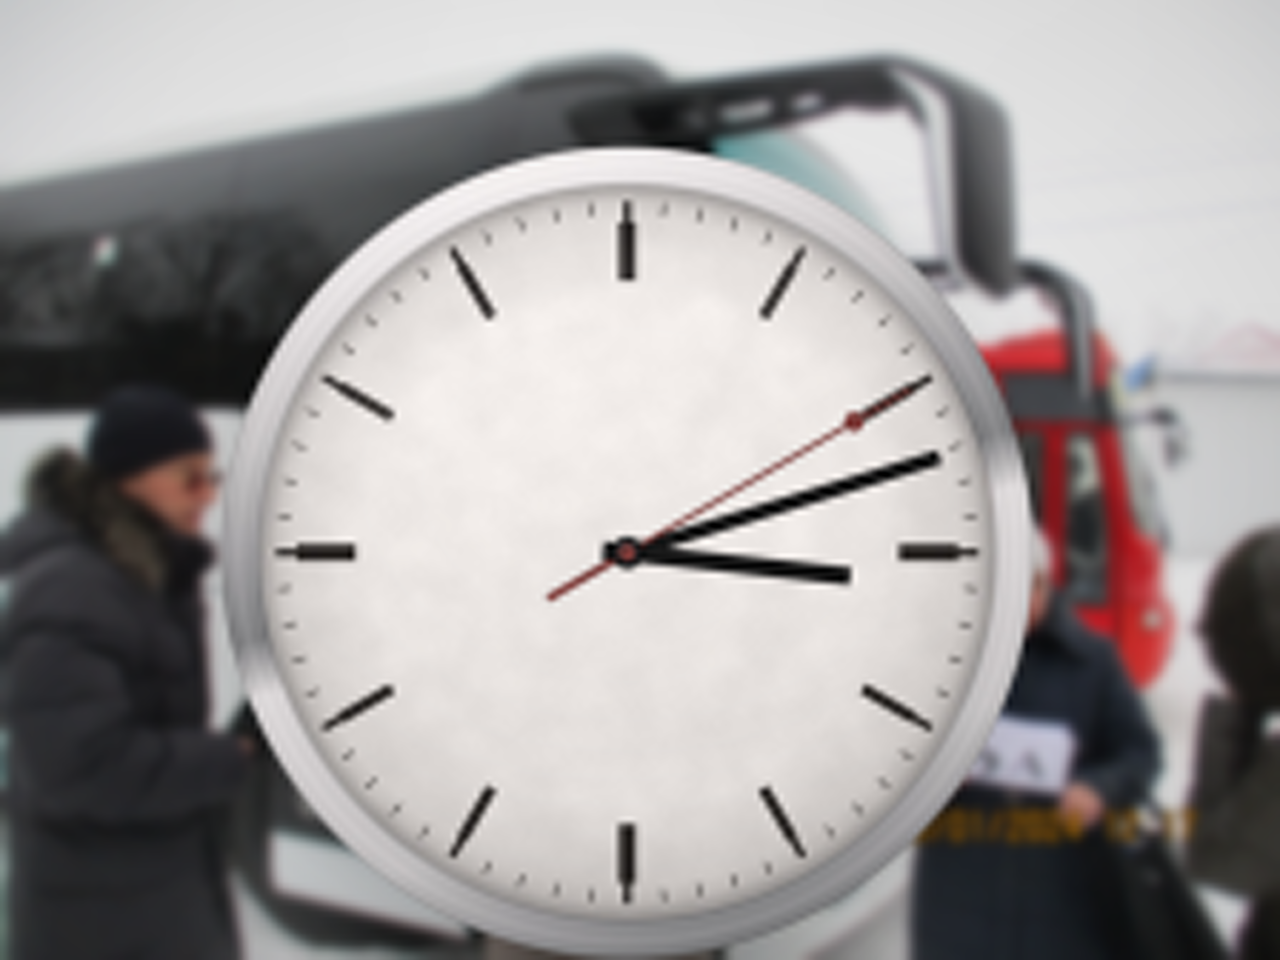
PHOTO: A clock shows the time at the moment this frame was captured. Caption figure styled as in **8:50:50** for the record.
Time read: **3:12:10**
